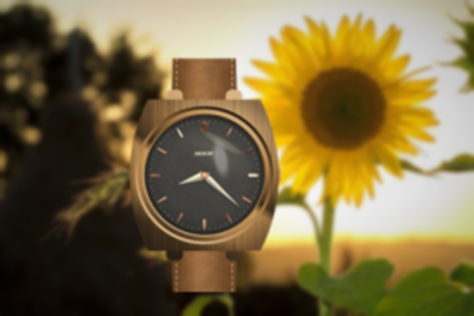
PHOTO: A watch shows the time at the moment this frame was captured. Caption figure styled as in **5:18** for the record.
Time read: **8:22**
